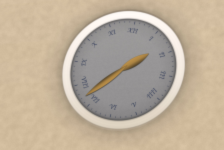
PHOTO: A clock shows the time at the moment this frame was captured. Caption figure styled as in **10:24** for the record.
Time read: **1:37**
